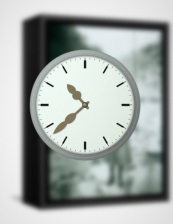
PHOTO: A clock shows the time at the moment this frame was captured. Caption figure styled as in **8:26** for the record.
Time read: **10:38**
